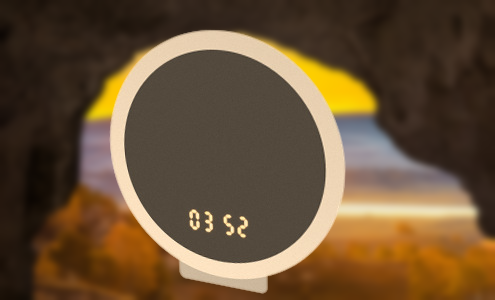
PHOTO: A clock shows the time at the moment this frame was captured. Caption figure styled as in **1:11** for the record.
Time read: **3:52**
